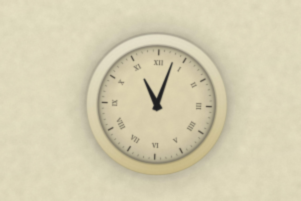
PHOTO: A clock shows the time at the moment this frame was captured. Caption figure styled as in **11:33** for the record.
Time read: **11:03**
